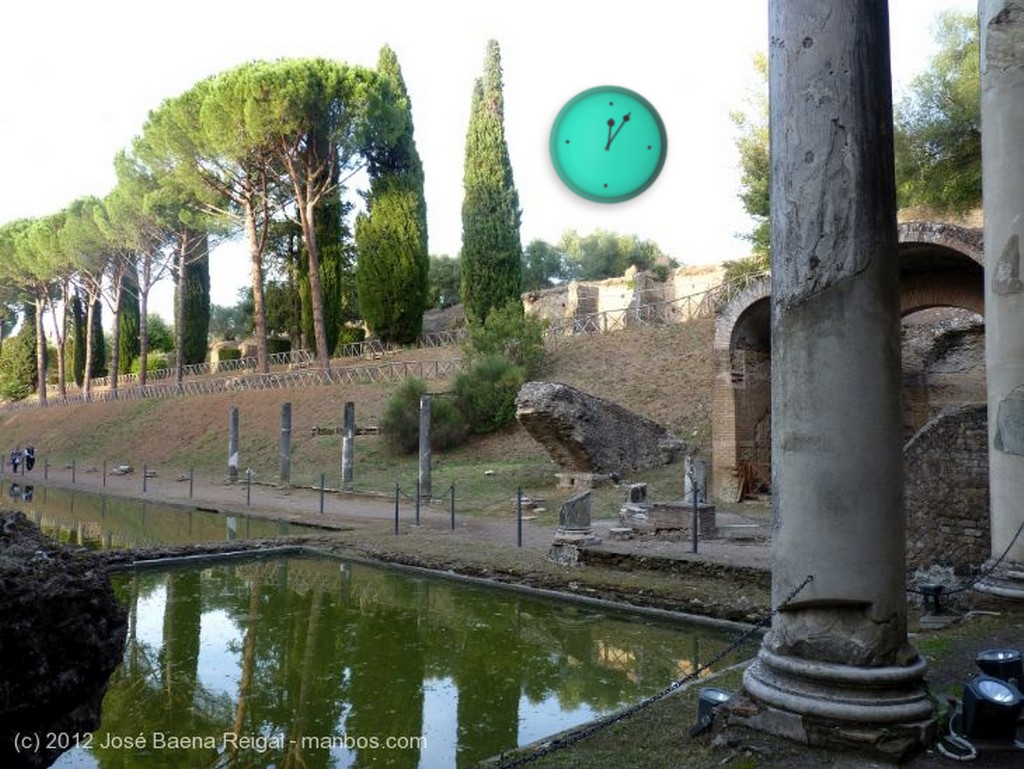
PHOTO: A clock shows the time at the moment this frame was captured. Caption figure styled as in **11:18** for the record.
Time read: **12:05**
